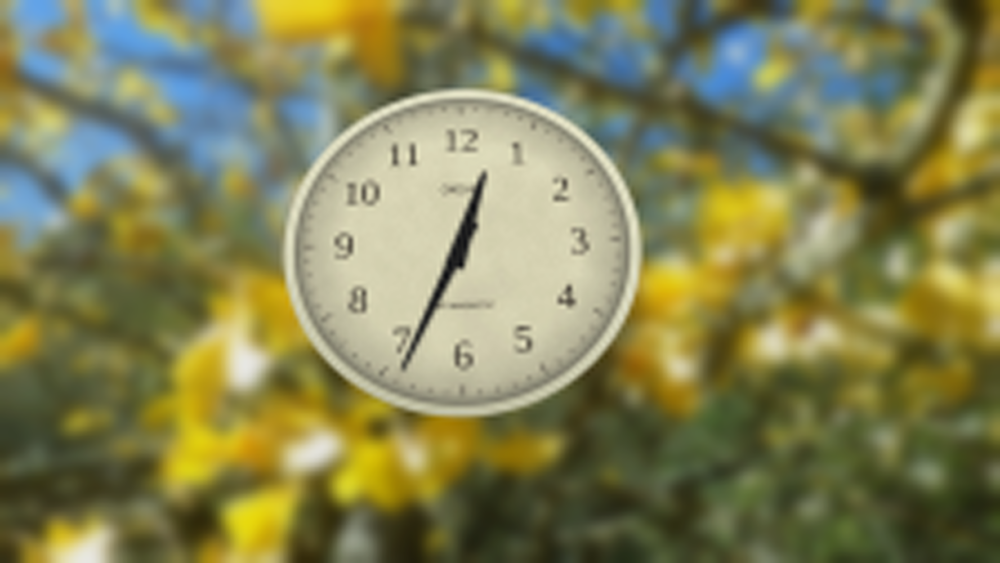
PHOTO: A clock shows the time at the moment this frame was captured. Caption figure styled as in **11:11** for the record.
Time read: **12:34**
